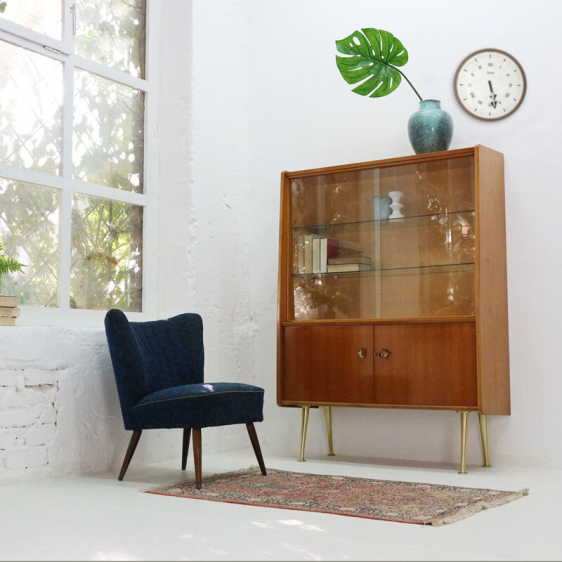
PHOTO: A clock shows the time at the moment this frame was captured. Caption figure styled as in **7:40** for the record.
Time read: **5:28**
